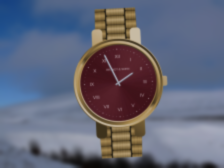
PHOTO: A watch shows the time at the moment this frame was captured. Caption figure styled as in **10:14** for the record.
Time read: **1:56**
